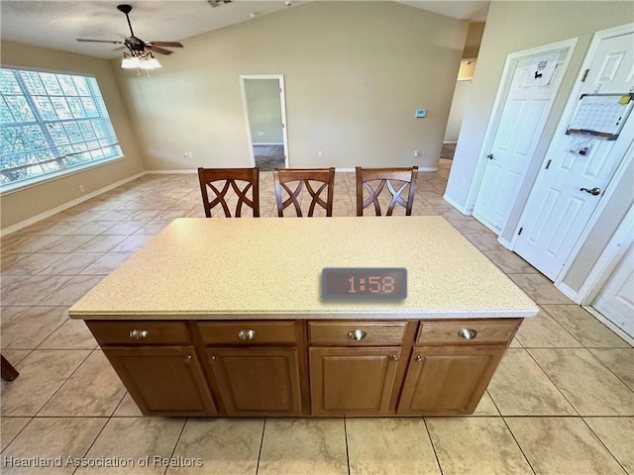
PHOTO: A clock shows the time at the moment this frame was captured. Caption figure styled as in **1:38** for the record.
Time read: **1:58**
